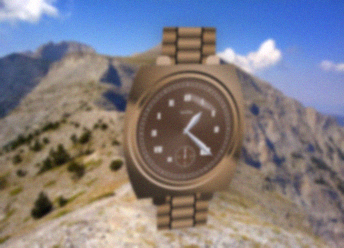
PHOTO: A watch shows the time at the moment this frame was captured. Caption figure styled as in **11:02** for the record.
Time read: **1:22**
